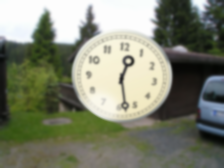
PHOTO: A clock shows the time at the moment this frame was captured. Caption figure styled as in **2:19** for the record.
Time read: **12:28**
